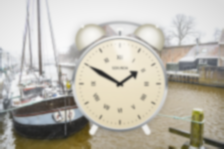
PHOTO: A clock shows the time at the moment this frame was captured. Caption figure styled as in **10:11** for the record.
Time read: **1:50**
